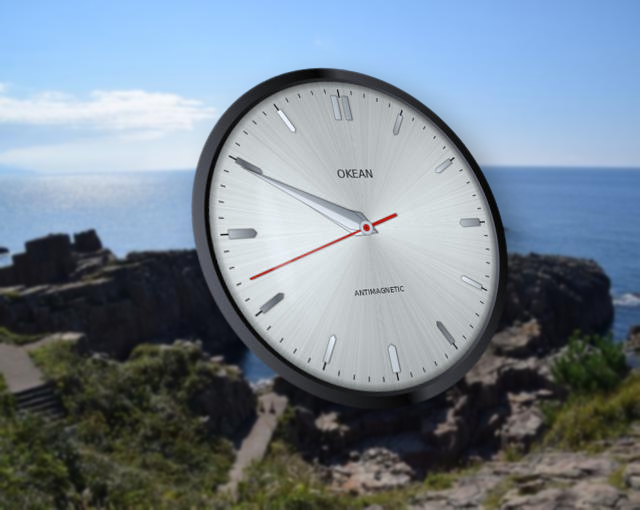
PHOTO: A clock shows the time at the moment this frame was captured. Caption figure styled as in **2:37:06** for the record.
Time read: **9:49:42**
